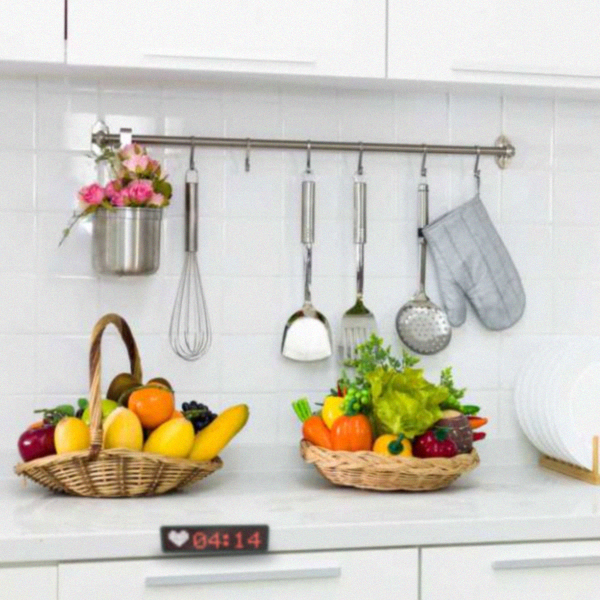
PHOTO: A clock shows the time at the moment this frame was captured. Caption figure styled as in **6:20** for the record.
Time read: **4:14**
